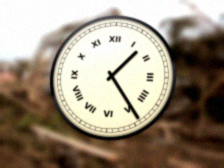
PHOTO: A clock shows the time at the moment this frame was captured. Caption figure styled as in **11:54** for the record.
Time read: **1:24**
